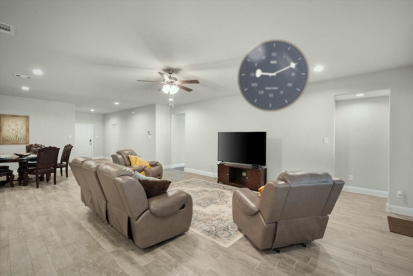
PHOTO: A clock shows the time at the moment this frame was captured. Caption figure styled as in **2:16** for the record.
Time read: **9:11**
